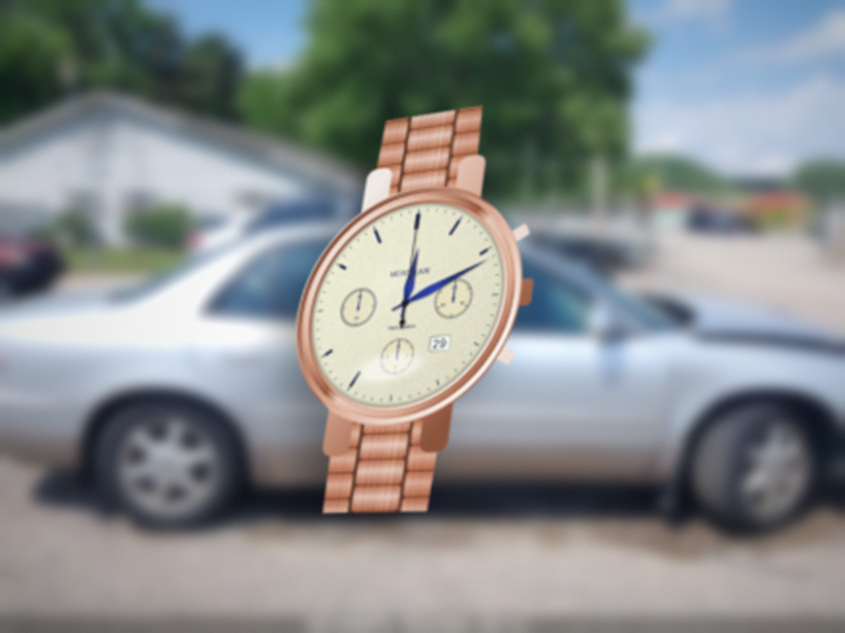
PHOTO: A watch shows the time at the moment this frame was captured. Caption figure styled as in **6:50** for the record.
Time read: **12:11**
